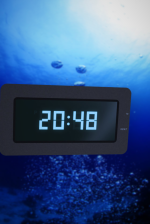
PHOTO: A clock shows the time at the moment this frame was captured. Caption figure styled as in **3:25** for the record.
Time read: **20:48**
